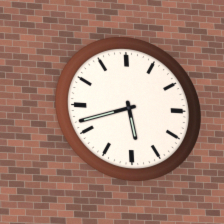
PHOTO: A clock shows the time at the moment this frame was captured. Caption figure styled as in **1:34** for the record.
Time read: **5:42**
